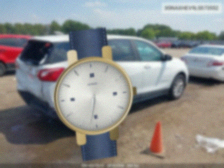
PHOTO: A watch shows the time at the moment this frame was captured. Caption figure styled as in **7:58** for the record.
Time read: **6:32**
